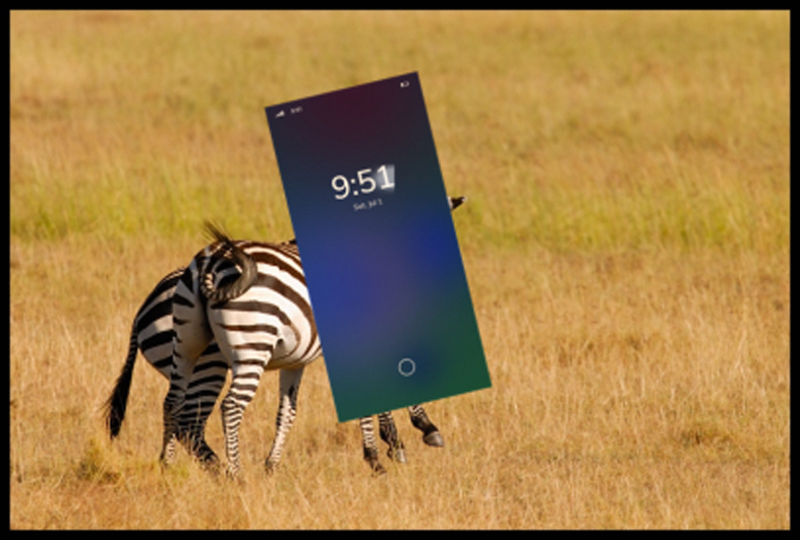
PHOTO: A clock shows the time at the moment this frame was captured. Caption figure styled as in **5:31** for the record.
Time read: **9:51**
